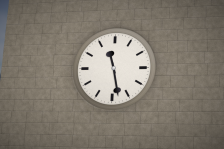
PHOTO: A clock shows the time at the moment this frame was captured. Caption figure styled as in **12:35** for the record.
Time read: **11:28**
